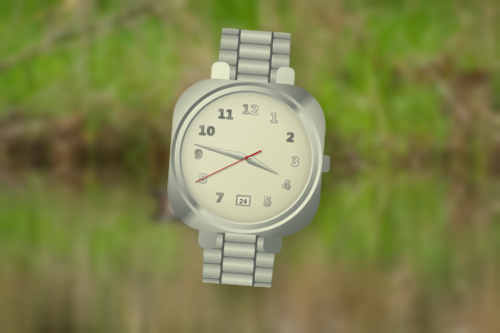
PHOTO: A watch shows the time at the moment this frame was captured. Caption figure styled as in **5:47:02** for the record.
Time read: **3:46:40**
